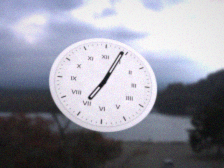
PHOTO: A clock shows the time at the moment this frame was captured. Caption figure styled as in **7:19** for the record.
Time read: **7:04**
